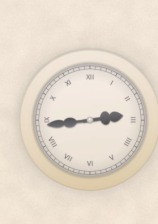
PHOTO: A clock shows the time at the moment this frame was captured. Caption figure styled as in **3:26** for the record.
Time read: **2:44**
